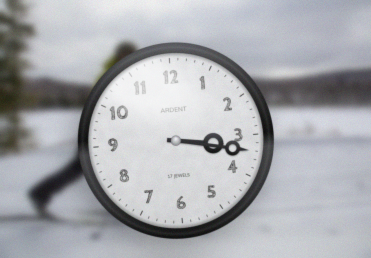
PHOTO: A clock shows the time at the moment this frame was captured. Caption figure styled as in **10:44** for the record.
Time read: **3:17**
